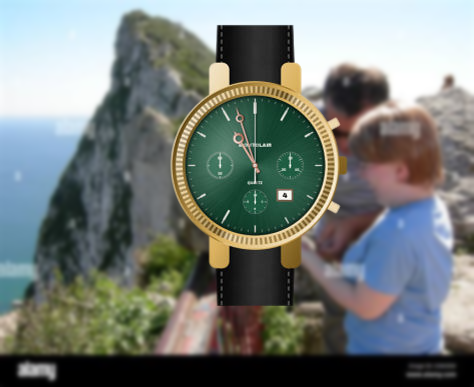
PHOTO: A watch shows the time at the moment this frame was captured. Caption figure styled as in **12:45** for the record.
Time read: **10:57**
